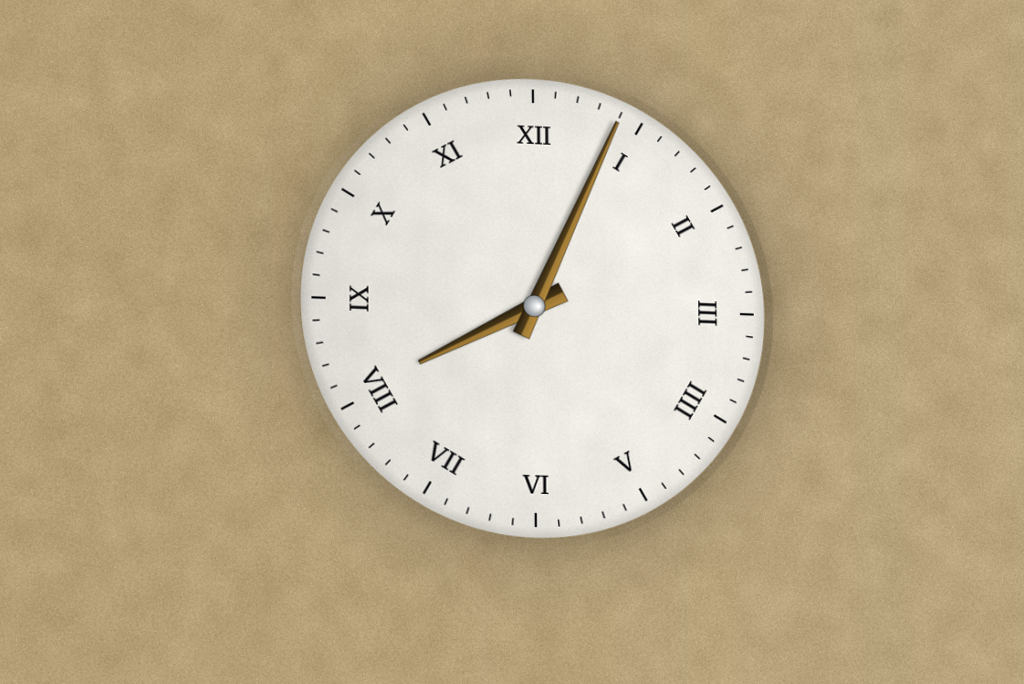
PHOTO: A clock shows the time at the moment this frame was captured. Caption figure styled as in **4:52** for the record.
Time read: **8:04**
